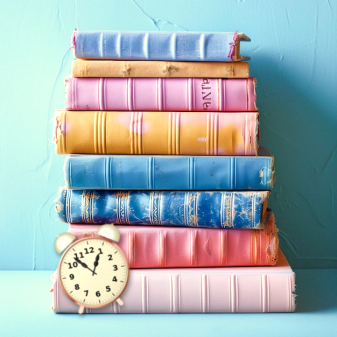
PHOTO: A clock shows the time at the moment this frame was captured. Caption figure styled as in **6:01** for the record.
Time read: **12:53**
